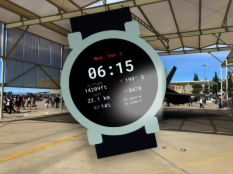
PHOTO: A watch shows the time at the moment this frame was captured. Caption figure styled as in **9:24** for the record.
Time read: **6:15**
